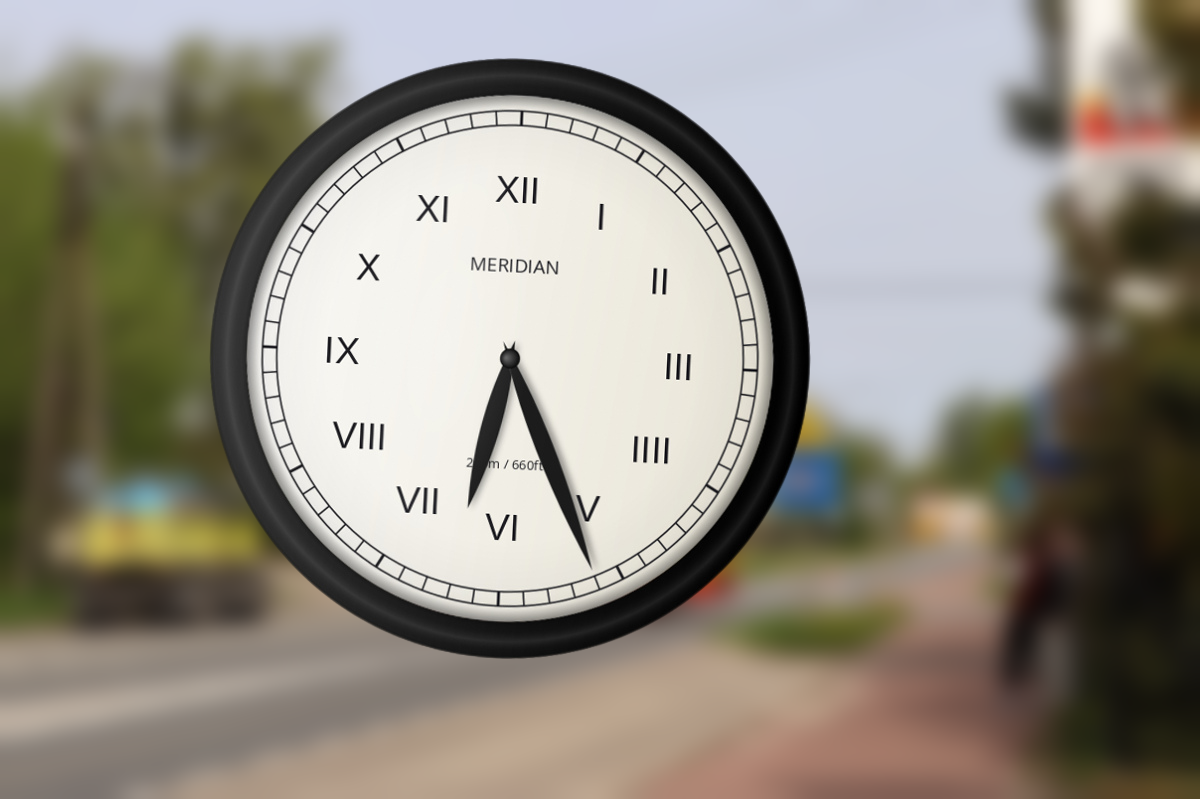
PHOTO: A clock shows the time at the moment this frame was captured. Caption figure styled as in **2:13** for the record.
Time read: **6:26**
